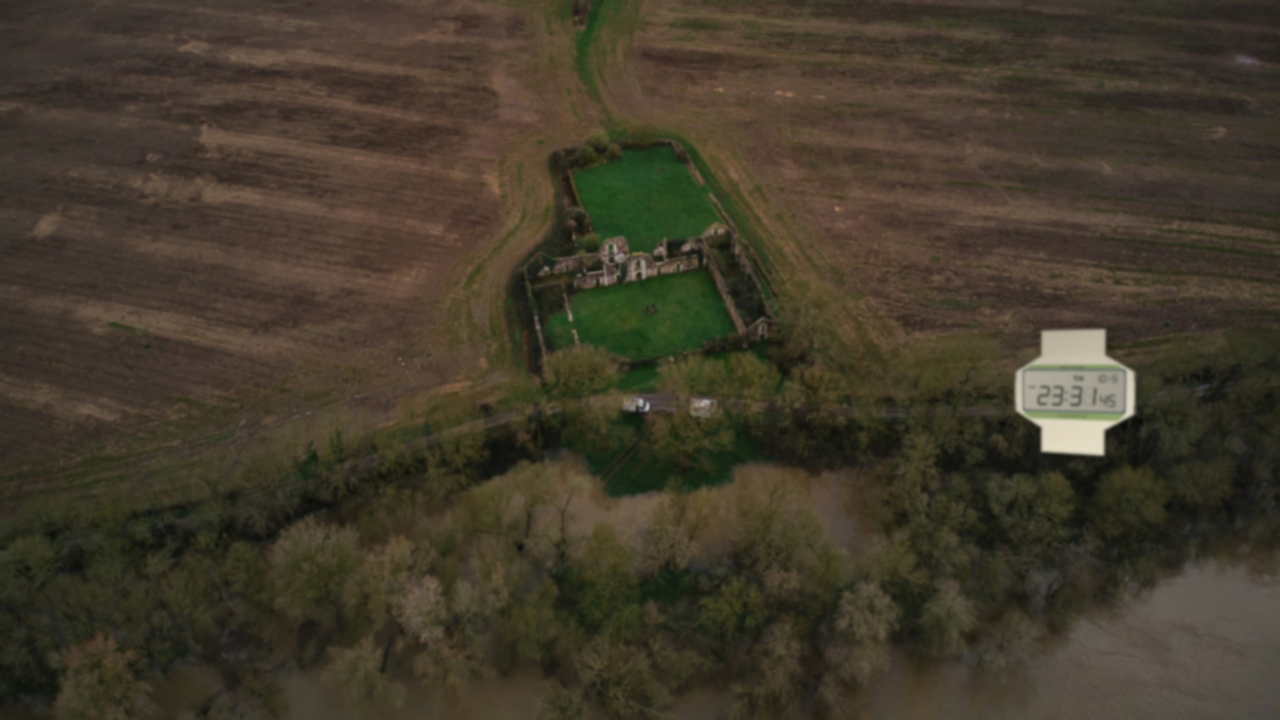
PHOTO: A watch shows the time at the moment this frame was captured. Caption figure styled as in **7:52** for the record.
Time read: **23:31**
